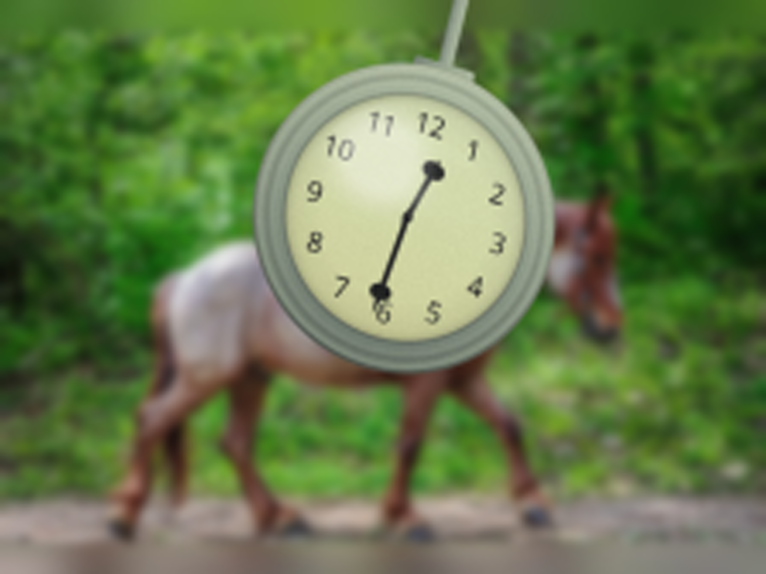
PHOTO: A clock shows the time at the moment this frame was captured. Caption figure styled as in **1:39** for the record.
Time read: **12:31**
